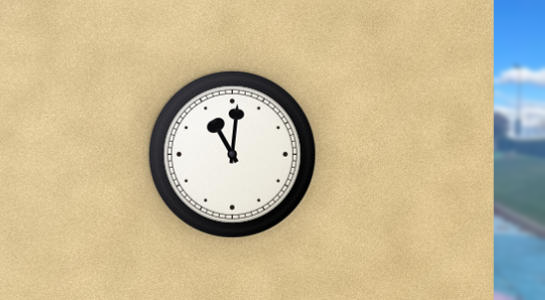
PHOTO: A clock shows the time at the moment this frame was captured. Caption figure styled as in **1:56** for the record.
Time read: **11:01**
